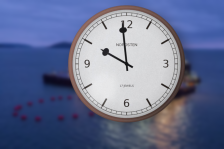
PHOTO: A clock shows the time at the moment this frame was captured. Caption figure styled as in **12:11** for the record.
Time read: **9:59**
